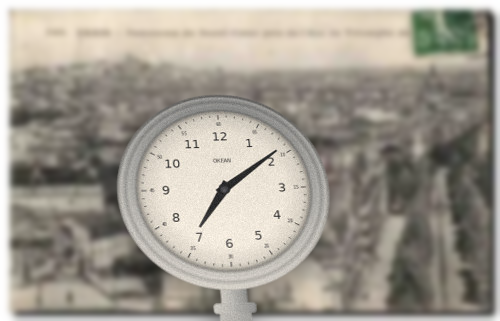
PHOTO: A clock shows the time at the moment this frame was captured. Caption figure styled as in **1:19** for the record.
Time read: **7:09**
